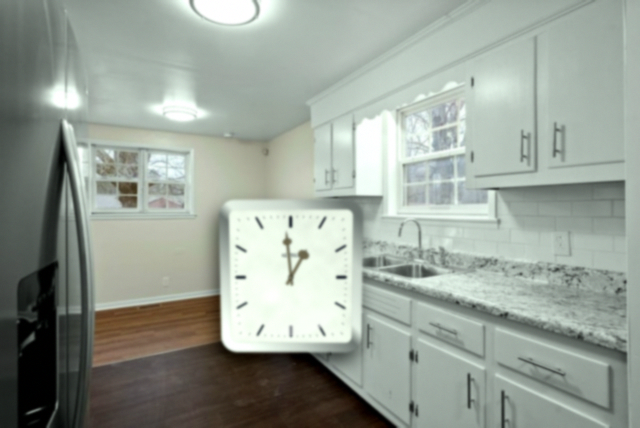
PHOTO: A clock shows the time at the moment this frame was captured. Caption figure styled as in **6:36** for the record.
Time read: **12:59**
